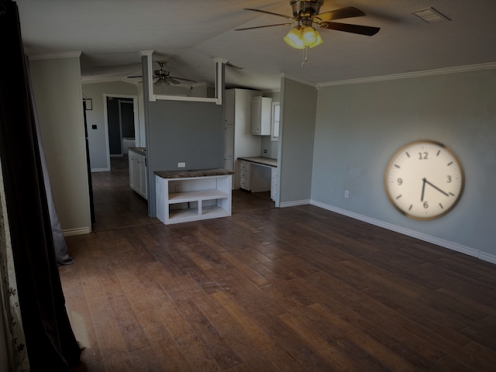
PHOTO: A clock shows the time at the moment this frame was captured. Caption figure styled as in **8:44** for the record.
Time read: **6:21**
